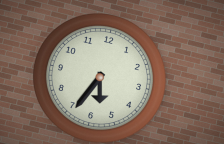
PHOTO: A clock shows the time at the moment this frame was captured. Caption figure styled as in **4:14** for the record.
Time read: **5:34**
